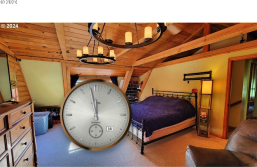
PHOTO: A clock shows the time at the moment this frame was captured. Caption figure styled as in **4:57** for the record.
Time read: **11:58**
